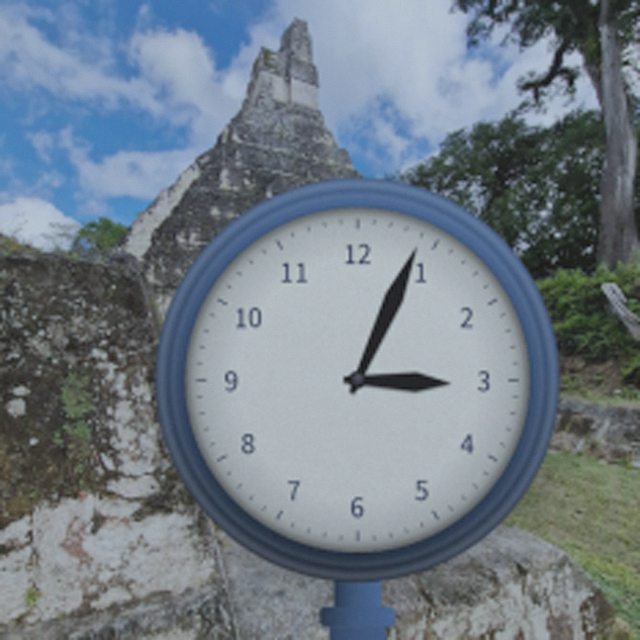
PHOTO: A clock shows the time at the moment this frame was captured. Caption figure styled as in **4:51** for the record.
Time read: **3:04**
